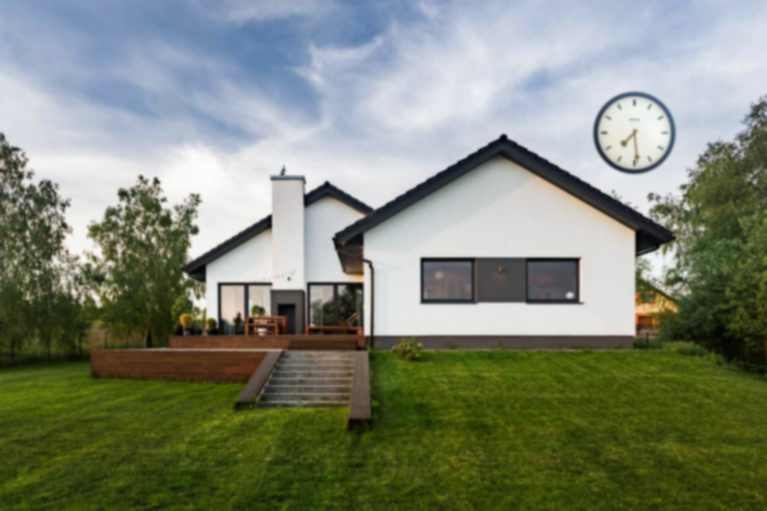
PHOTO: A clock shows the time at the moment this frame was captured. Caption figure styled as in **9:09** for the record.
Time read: **7:29**
